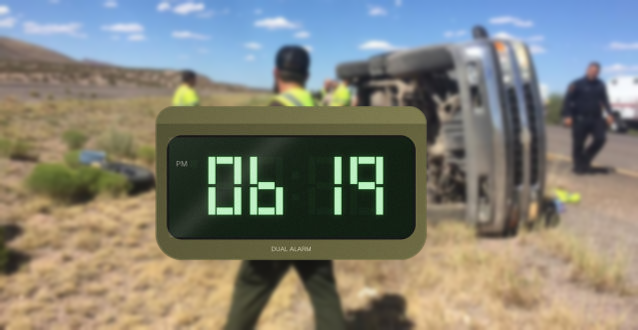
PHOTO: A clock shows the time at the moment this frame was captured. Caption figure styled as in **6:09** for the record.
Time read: **6:19**
